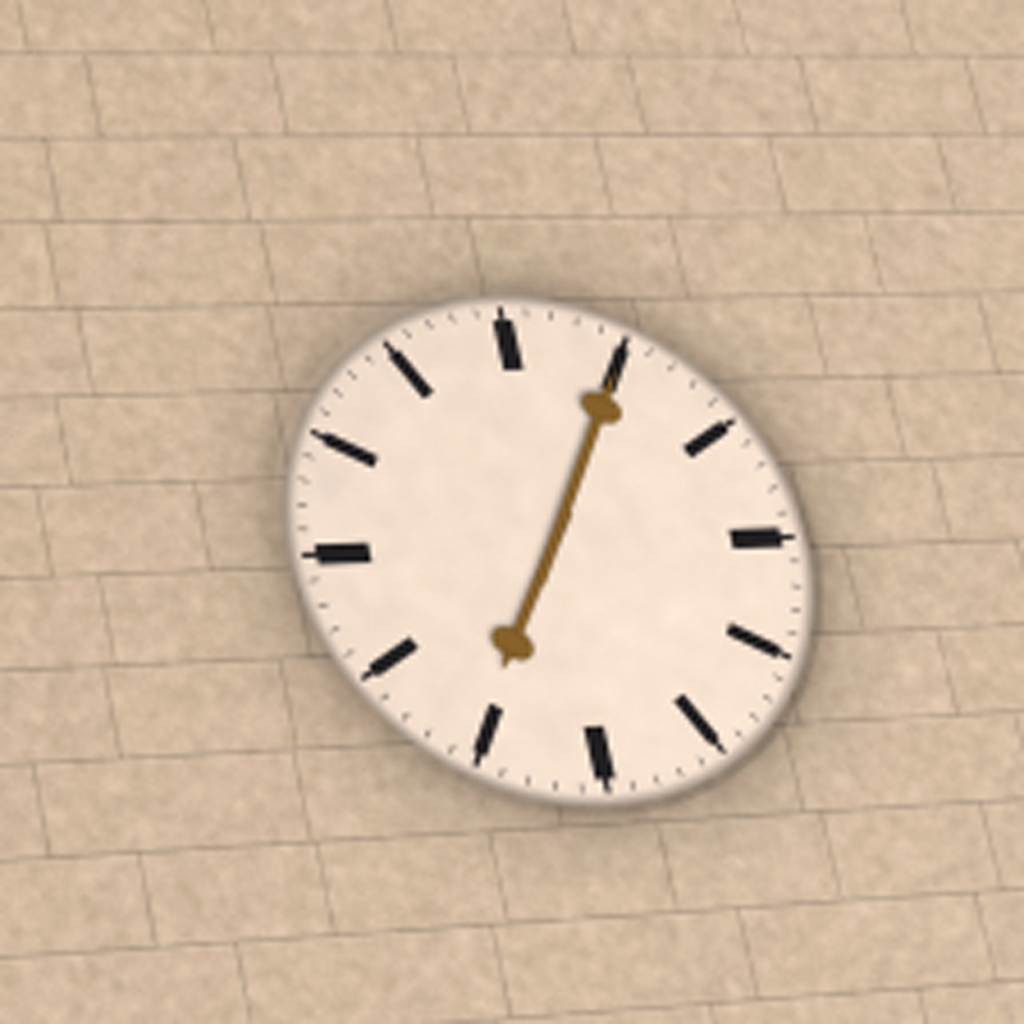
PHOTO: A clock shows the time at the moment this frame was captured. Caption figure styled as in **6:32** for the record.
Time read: **7:05**
